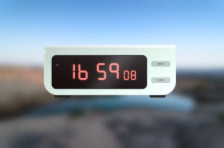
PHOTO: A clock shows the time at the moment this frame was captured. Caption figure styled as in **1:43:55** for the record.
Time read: **16:59:08**
